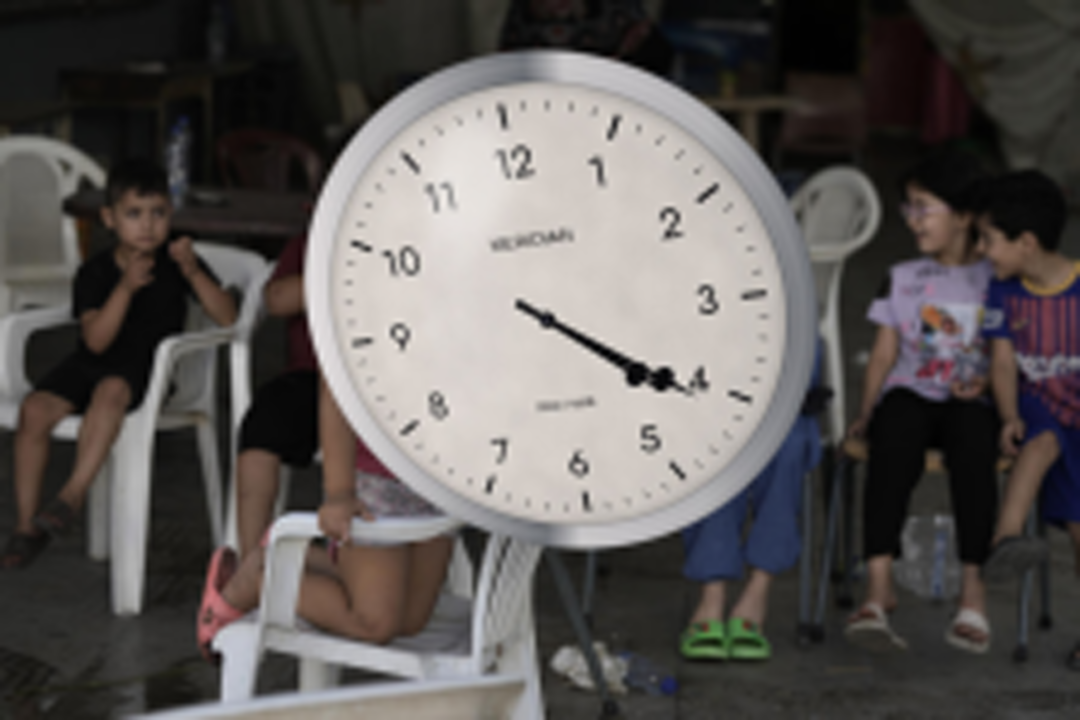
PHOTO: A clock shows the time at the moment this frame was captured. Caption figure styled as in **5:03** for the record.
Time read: **4:21**
